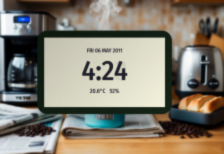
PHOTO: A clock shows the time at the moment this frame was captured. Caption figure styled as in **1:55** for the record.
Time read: **4:24**
